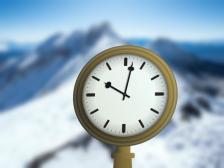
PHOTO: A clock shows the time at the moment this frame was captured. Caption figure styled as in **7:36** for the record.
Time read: **10:02**
